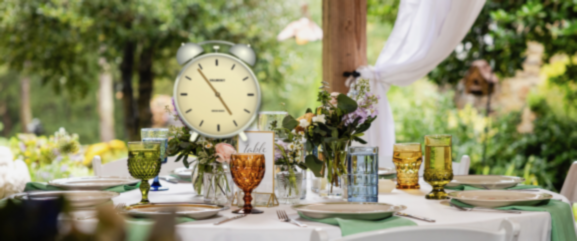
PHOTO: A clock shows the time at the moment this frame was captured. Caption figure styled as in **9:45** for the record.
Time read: **4:54**
